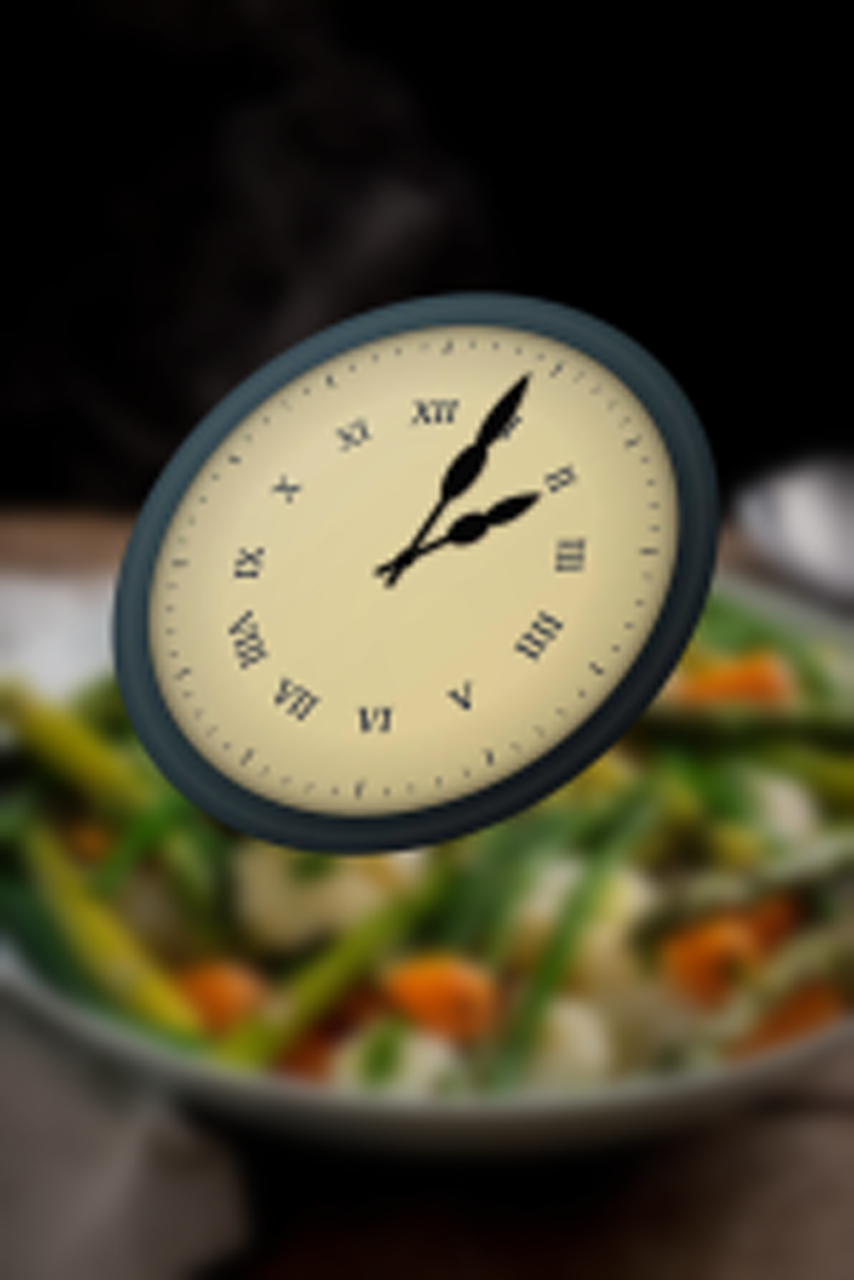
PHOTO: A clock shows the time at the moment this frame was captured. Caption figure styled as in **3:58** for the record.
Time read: **2:04**
